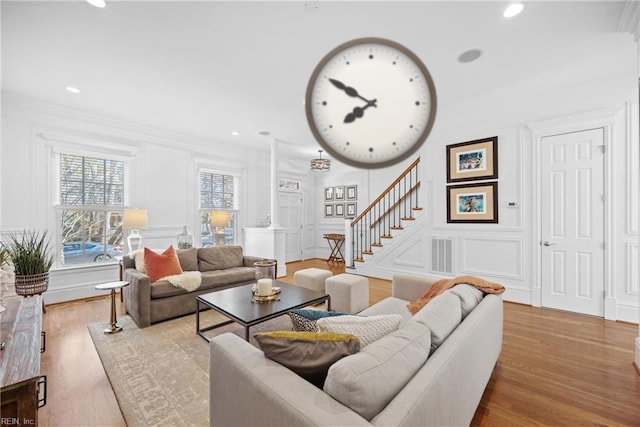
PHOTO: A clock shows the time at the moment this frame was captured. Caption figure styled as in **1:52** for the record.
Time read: **7:50**
